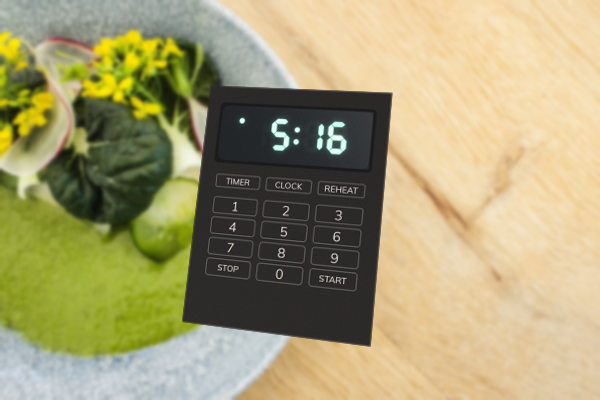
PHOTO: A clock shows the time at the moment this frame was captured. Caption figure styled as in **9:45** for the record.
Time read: **5:16**
